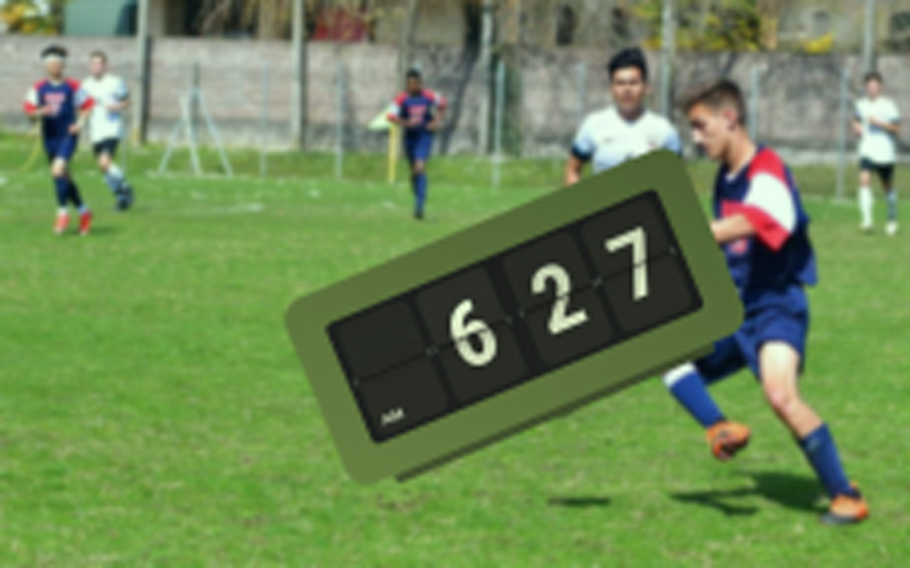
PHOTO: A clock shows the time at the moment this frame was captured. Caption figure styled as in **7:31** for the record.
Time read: **6:27**
